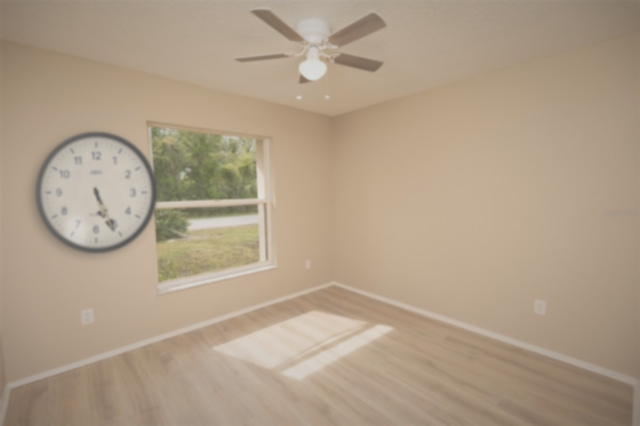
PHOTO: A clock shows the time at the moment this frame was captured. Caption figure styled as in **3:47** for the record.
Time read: **5:26**
